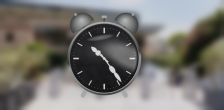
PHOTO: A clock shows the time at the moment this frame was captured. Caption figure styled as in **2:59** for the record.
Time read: **10:24**
